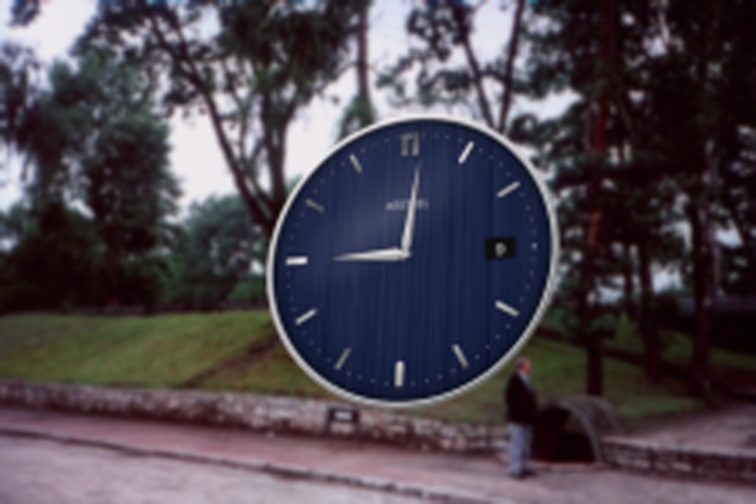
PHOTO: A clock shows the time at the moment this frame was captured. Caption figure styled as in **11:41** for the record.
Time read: **9:01**
